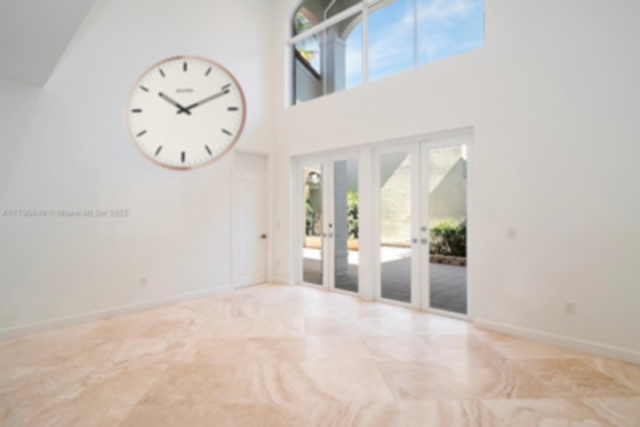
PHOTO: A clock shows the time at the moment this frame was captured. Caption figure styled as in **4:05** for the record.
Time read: **10:11**
